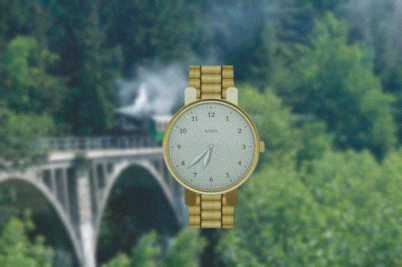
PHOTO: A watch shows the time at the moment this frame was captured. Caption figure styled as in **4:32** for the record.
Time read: **6:38**
